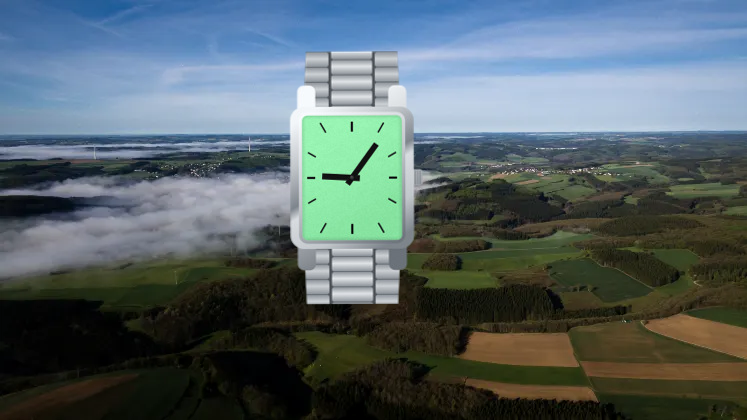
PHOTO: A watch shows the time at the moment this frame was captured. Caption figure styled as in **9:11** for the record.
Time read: **9:06**
